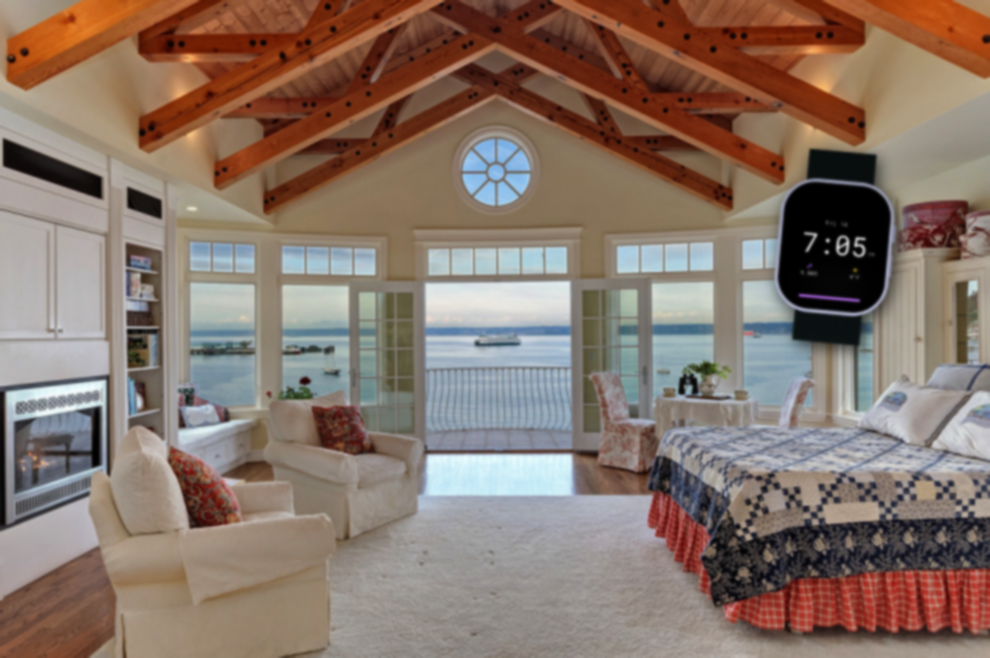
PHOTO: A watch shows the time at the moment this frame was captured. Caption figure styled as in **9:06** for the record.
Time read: **7:05**
